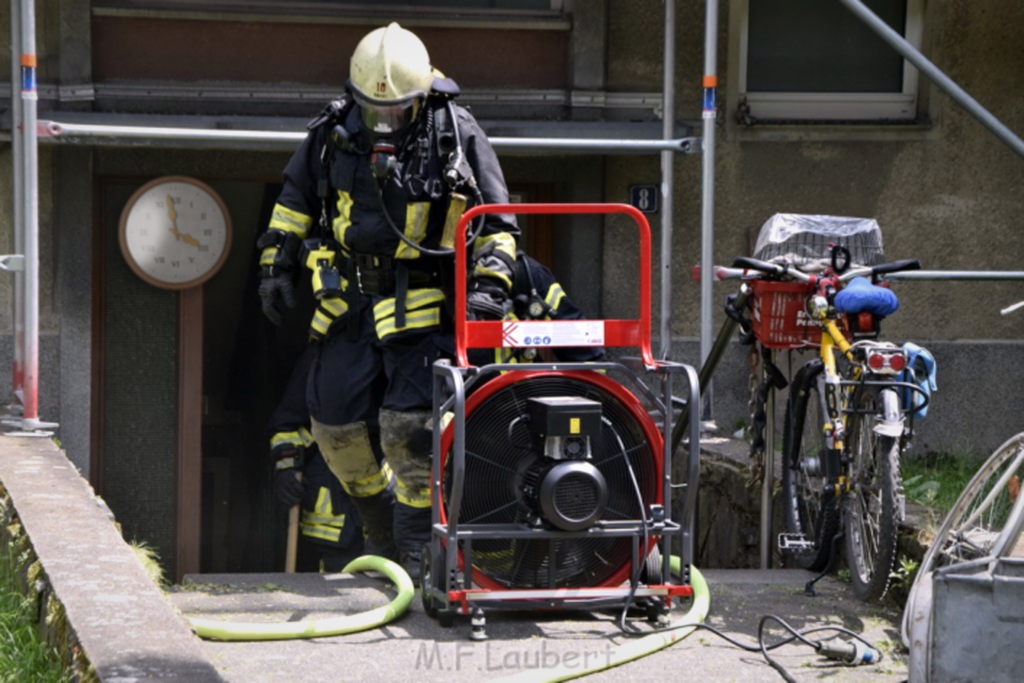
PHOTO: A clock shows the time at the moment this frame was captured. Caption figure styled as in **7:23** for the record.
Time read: **3:58**
